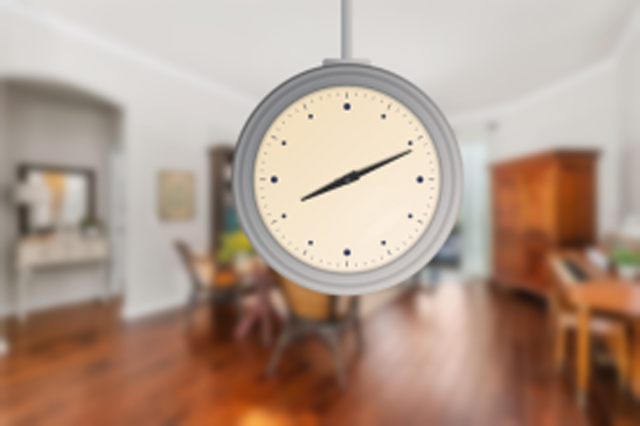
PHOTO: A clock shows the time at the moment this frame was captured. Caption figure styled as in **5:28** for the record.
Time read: **8:11**
